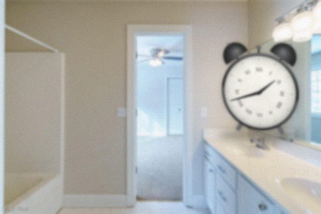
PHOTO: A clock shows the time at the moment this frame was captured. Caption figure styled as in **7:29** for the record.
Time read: **1:42**
